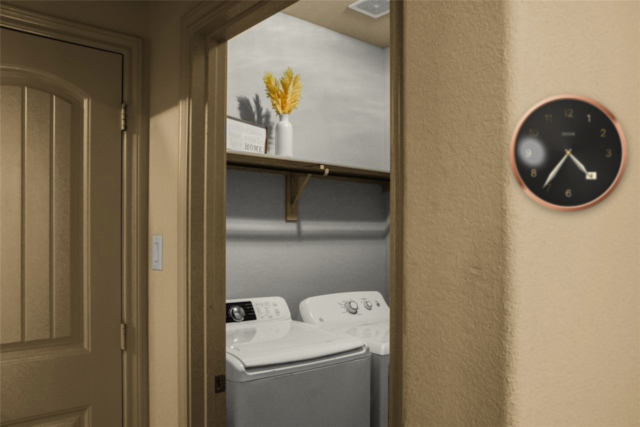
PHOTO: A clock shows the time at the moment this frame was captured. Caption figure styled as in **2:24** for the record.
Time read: **4:36**
